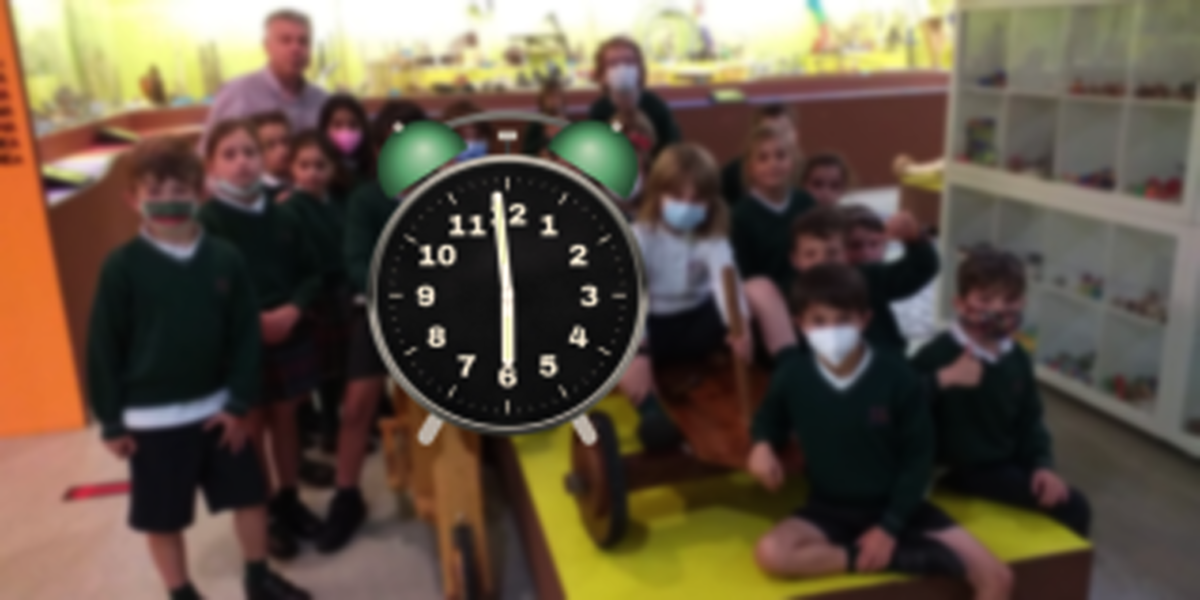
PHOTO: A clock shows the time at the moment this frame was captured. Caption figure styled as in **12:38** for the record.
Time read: **5:59**
